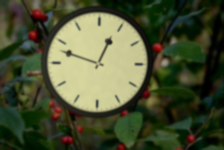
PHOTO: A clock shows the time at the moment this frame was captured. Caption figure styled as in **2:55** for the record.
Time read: **12:48**
